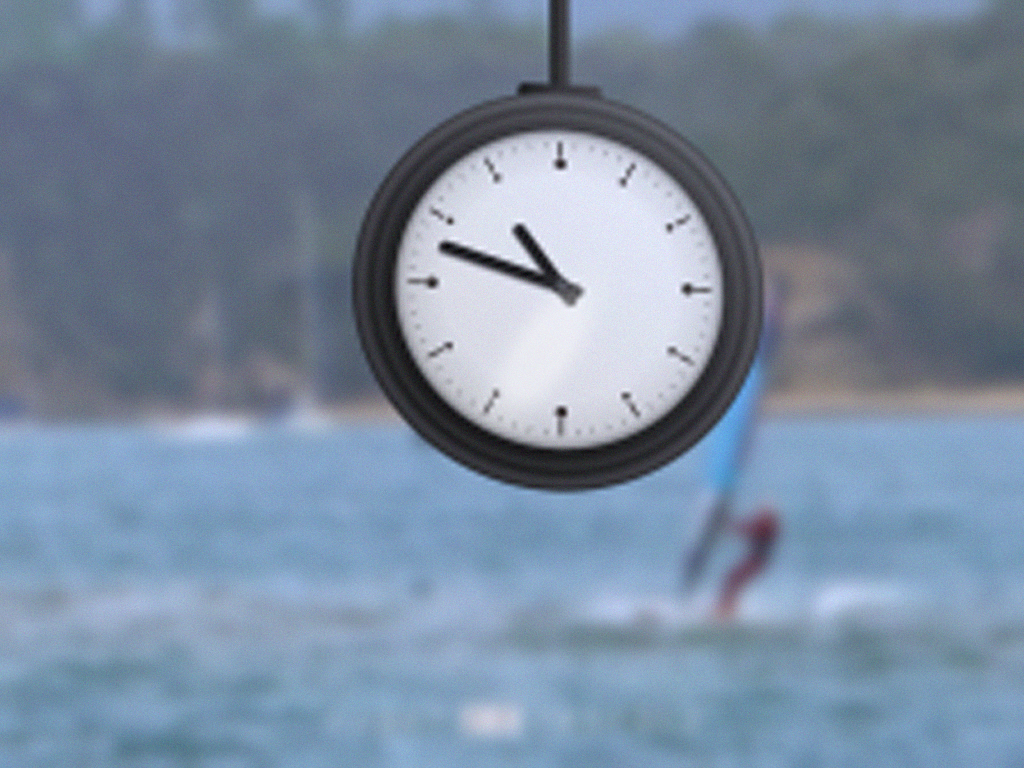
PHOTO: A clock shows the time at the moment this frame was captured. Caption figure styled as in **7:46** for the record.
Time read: **10:48**
